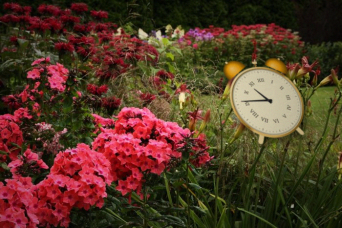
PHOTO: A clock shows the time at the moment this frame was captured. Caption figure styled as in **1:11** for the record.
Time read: **10:46**
